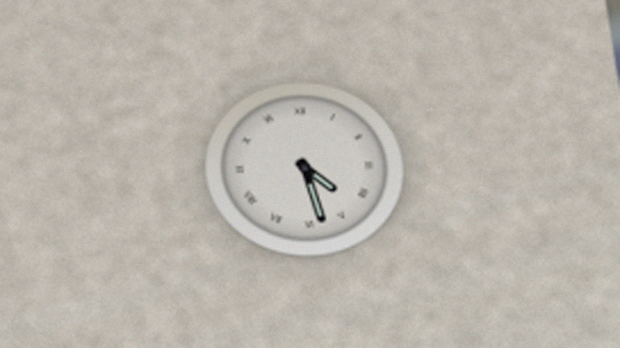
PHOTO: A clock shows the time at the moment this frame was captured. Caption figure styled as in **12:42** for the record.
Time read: **4:28**
